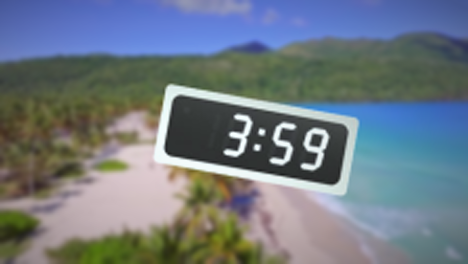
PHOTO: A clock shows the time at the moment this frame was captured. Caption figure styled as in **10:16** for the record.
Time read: **3:59**
